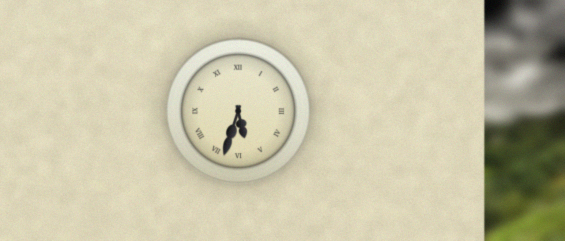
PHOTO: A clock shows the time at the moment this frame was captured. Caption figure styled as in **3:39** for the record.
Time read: **5:33**
